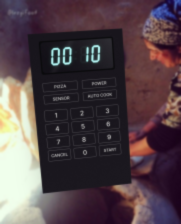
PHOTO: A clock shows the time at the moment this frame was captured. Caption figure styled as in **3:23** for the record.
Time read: **0:10**
